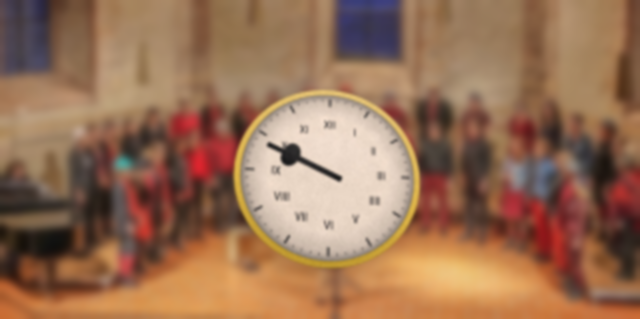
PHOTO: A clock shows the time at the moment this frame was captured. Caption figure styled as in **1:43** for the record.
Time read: **9:49**
